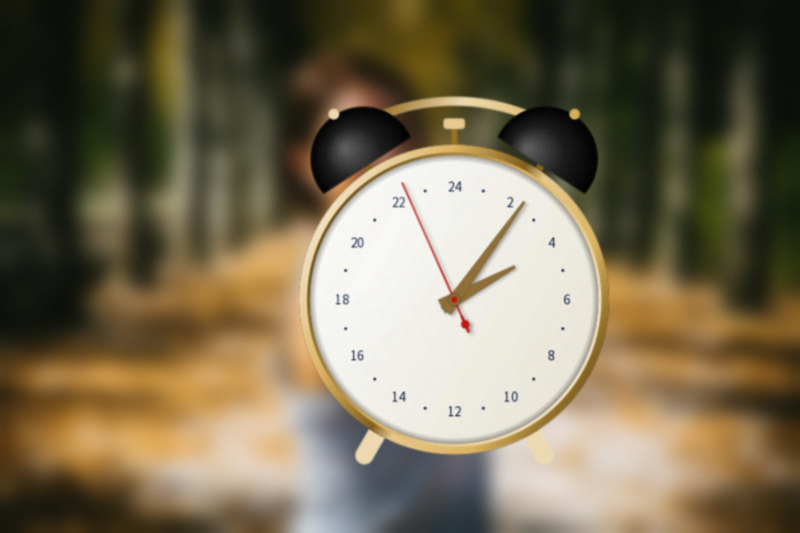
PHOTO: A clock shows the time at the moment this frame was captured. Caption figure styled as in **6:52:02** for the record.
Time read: **4:05:56**
